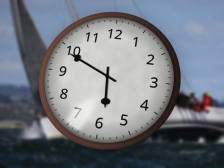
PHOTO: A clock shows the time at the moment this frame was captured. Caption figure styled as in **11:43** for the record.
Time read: **5:49**
